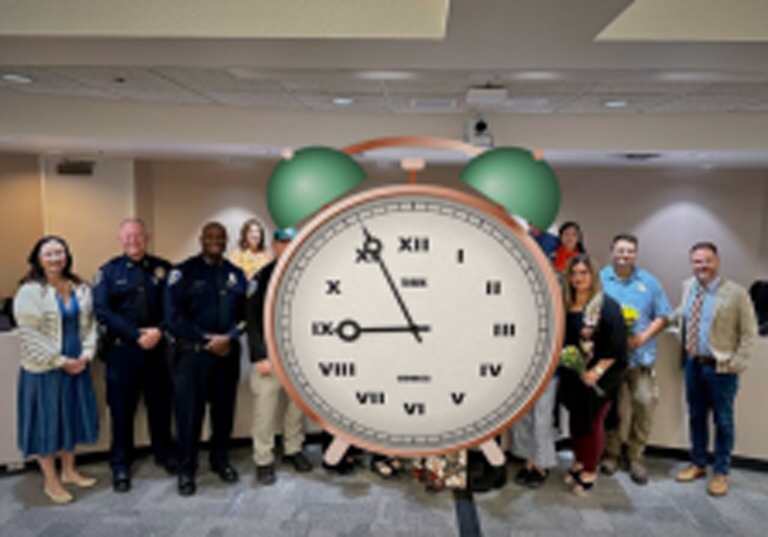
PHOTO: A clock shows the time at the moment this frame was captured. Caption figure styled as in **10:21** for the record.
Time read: **8:56**
